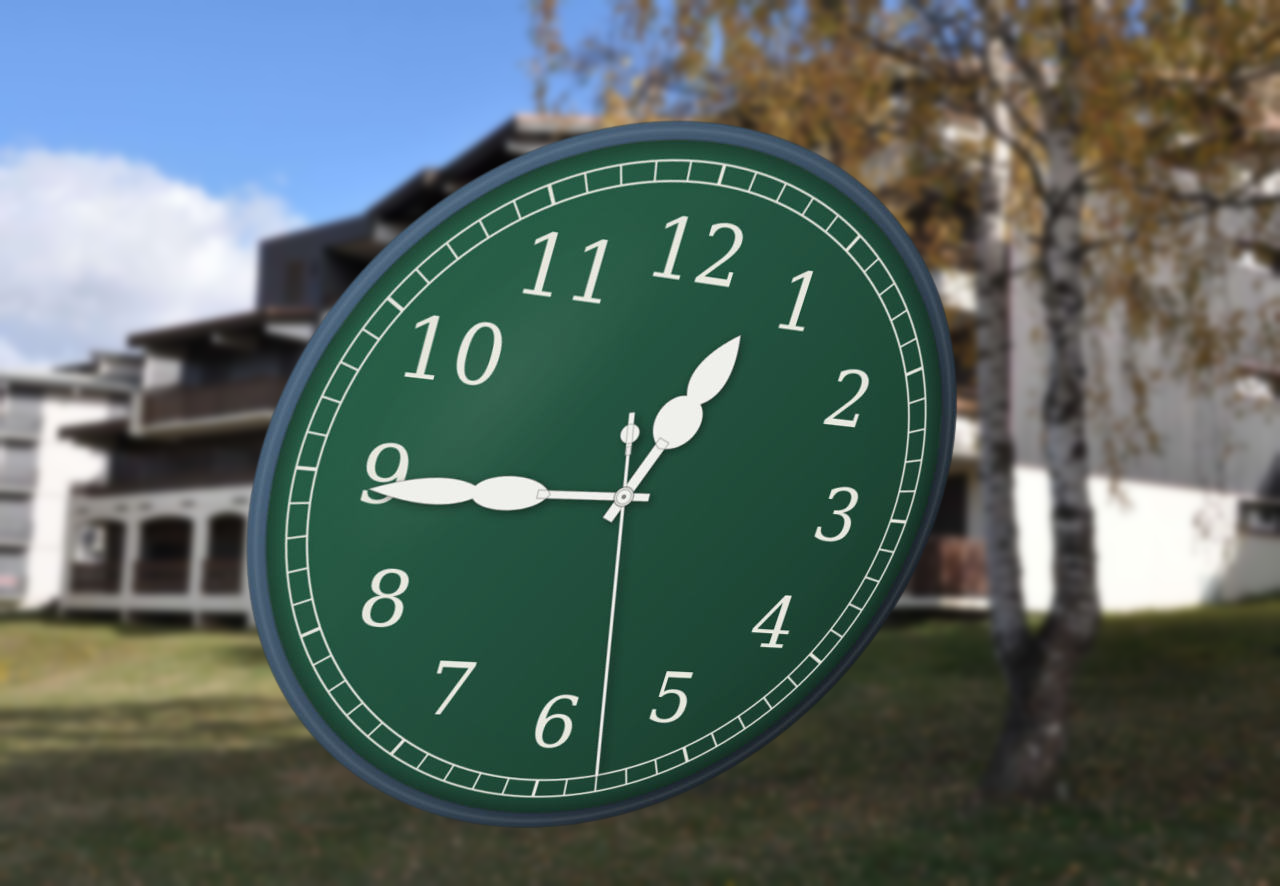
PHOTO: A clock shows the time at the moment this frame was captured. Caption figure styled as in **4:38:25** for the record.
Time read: **12:44:28**
